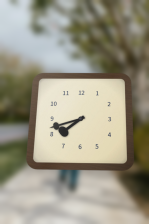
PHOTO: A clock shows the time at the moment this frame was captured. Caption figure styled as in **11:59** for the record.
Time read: **7:42**
